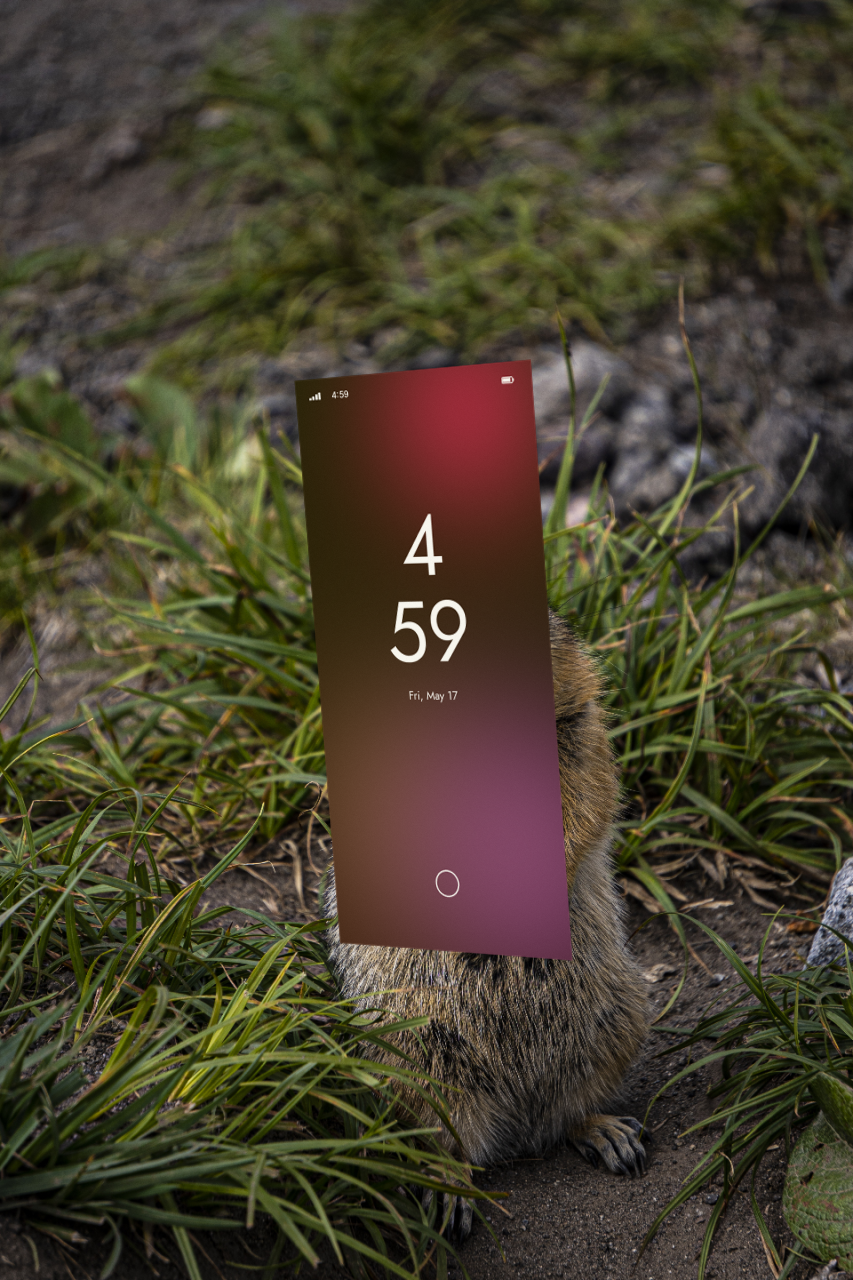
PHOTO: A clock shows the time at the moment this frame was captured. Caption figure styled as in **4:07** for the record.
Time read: **4:59**
